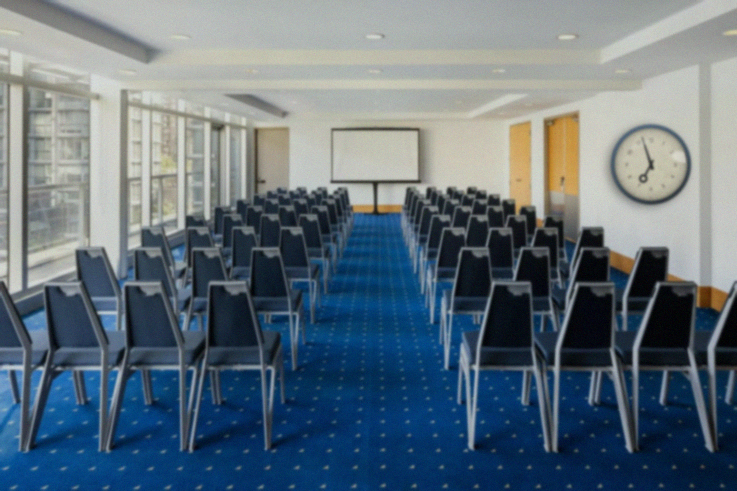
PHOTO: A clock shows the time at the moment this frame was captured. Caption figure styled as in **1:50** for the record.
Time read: **6:57**
